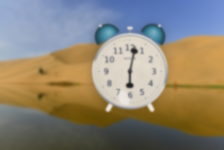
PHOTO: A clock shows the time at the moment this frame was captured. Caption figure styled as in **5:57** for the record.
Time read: **6:02**
